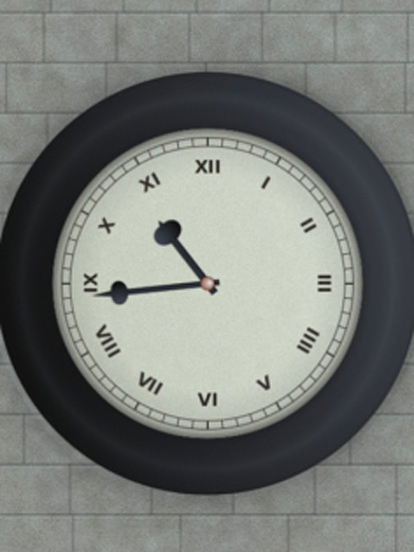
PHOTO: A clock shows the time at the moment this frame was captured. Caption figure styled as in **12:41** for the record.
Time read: **10:44**
